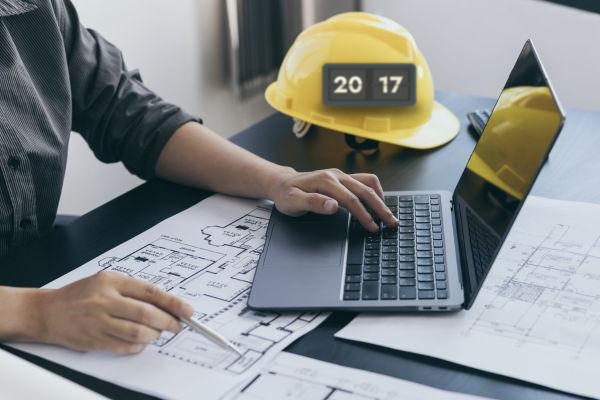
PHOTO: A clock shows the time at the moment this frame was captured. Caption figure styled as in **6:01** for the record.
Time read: **20:17**
